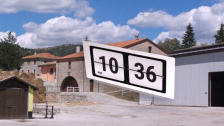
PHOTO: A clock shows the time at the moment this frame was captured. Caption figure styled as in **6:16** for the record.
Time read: **10:36**
